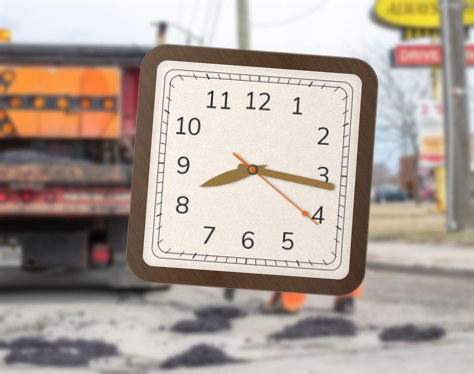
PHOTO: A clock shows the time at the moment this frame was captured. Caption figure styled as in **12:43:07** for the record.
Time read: **8:16:21**
